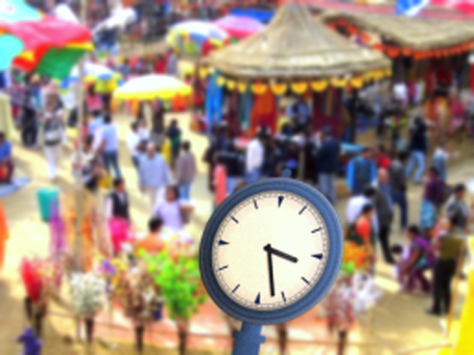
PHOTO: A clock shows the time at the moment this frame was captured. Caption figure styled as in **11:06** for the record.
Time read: **3:27**
